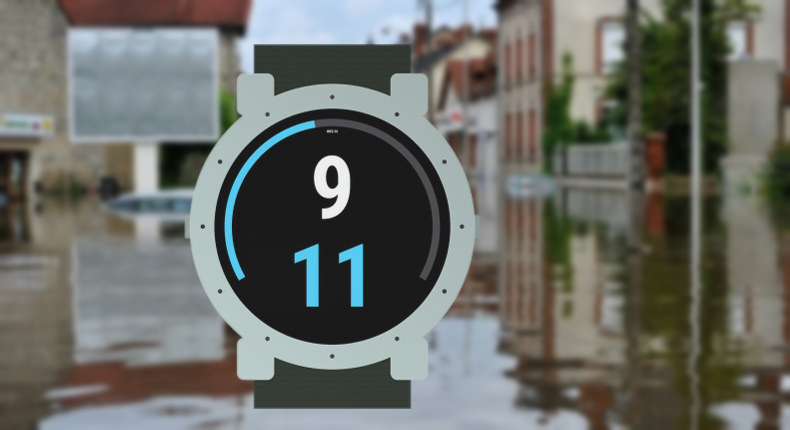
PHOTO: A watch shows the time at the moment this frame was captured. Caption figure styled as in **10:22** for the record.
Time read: **9:11**
